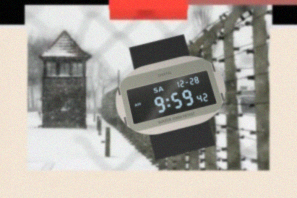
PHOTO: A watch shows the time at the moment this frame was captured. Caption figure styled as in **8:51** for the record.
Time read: **9:59**
